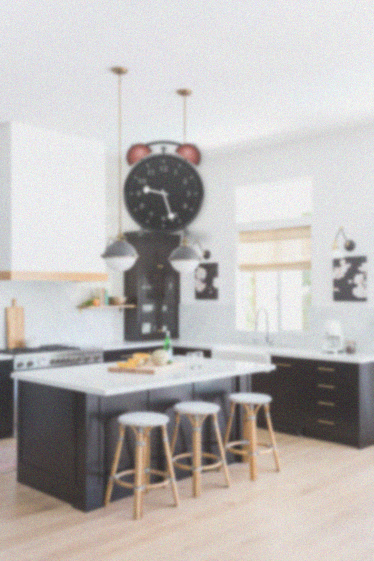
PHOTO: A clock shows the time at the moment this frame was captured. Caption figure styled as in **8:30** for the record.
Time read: **9:27**
